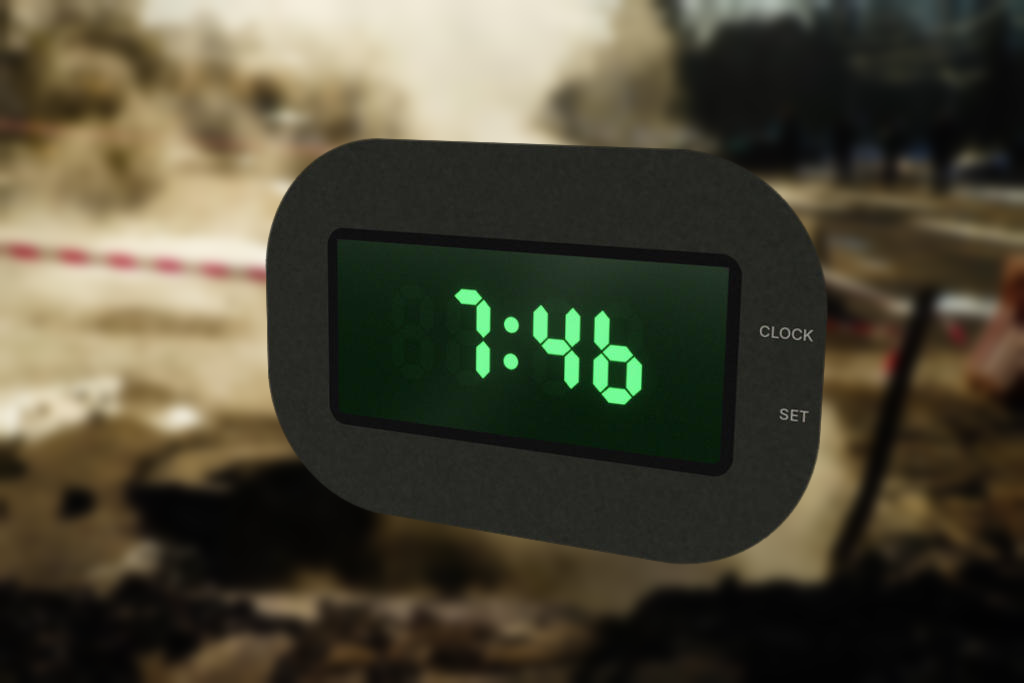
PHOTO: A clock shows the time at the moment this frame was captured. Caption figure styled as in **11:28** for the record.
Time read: **7:46**
